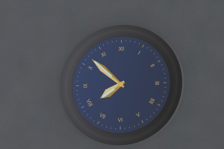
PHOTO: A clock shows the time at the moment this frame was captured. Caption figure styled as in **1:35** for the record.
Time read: **7:52**
